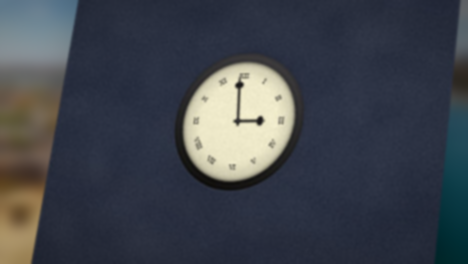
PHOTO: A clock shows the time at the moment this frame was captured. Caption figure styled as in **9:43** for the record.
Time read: **2:59**
